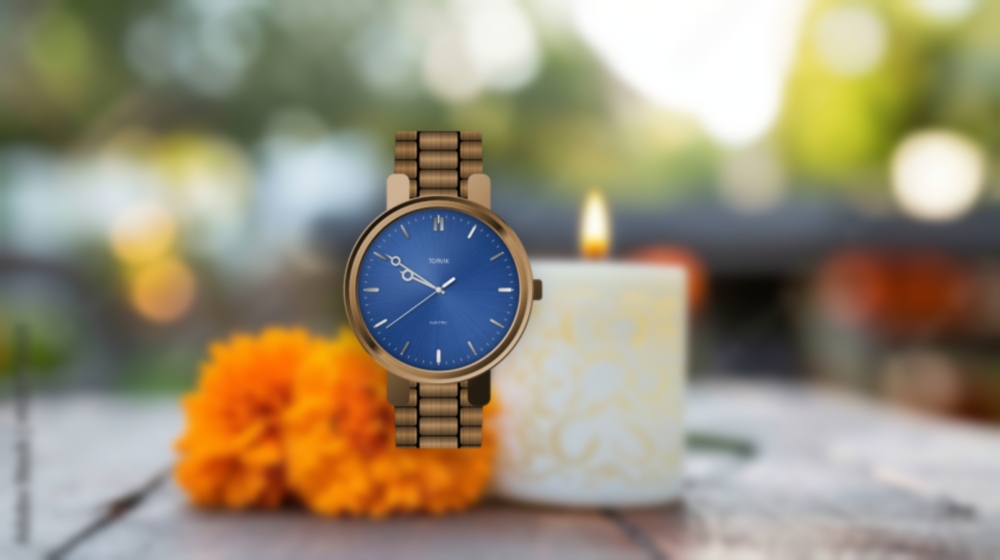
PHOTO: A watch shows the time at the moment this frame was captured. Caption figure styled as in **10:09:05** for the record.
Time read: **9:50:39**
